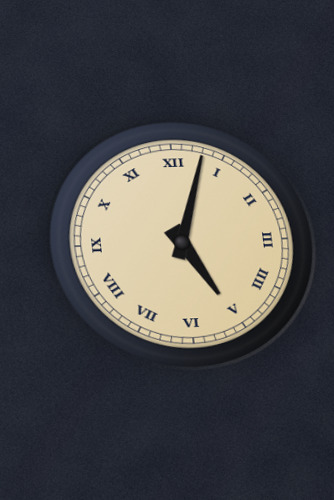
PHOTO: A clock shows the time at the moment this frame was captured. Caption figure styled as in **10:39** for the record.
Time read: **5:03**
